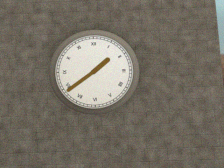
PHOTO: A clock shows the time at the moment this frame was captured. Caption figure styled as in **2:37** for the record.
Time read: **1:39**
